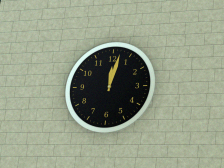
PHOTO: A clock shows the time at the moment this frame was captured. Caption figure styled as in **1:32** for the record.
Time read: **12:02**
